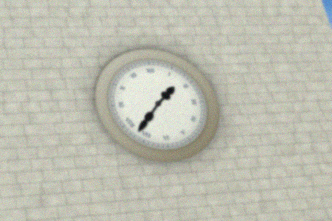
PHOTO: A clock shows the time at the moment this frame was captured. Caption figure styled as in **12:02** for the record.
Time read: **1:37**
